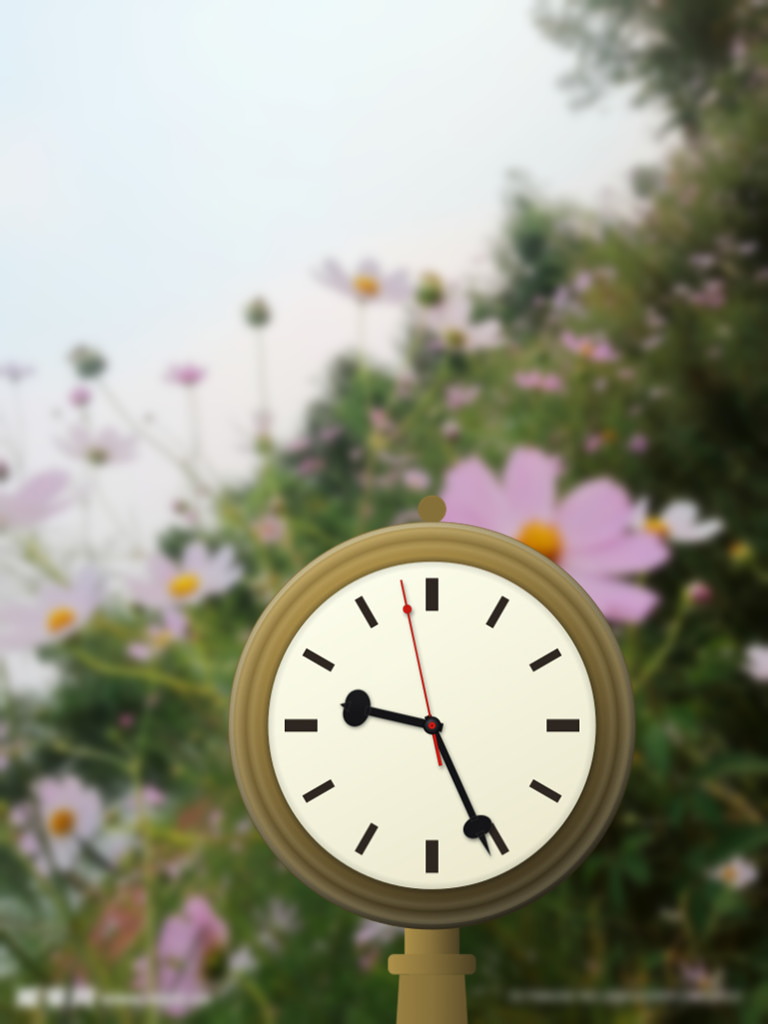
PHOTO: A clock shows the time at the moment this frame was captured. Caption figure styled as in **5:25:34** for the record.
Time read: **9:25:58**
